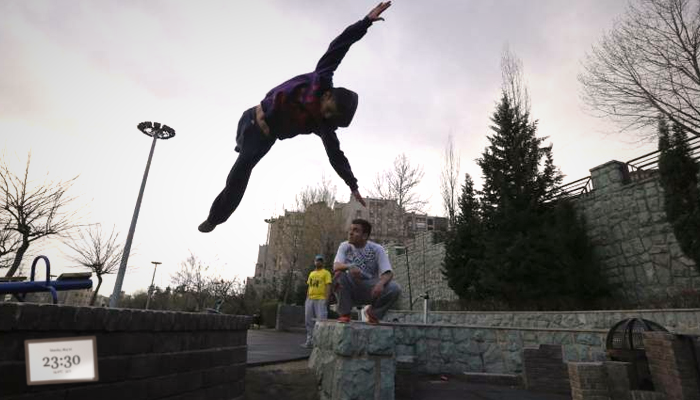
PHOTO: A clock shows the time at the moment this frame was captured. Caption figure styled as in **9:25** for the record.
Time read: **23:30**
